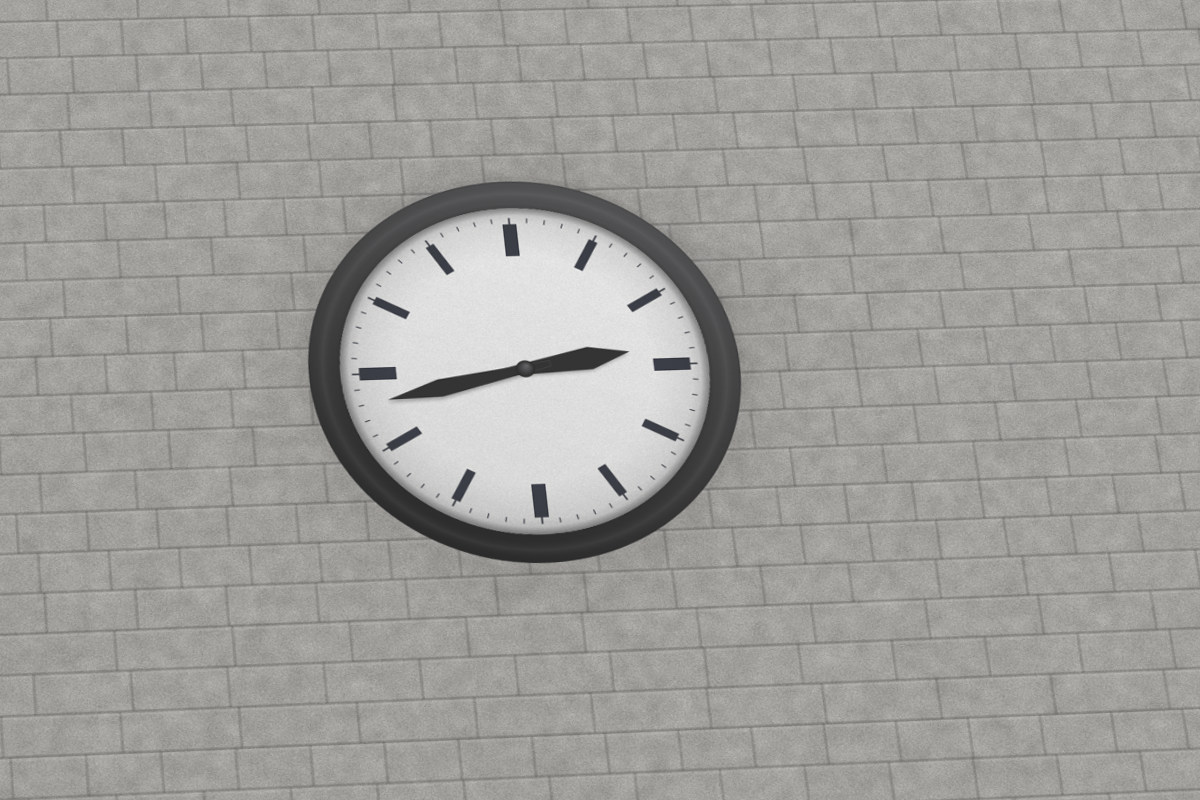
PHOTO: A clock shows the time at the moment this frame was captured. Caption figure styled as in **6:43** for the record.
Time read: **2:43**
